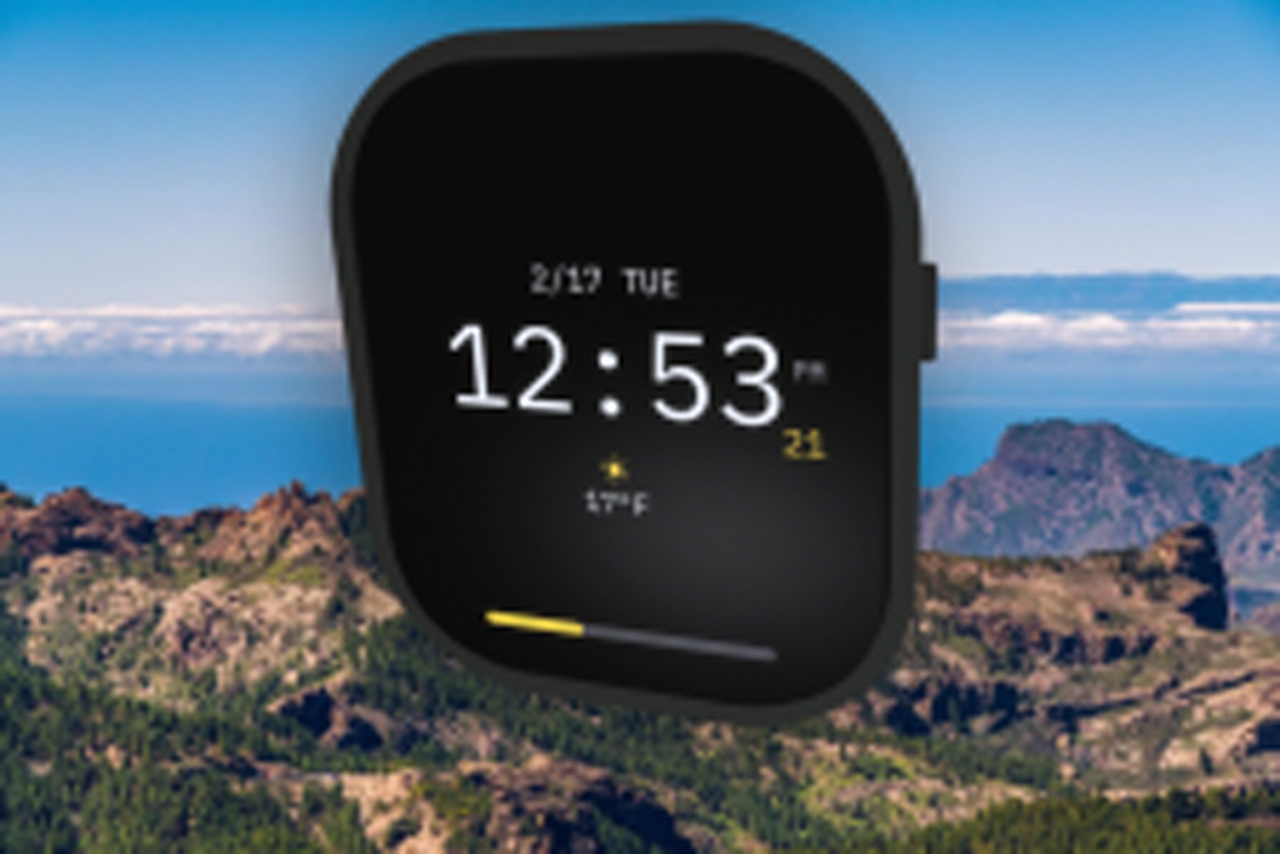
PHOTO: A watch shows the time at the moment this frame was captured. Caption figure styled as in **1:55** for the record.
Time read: **12:53**
